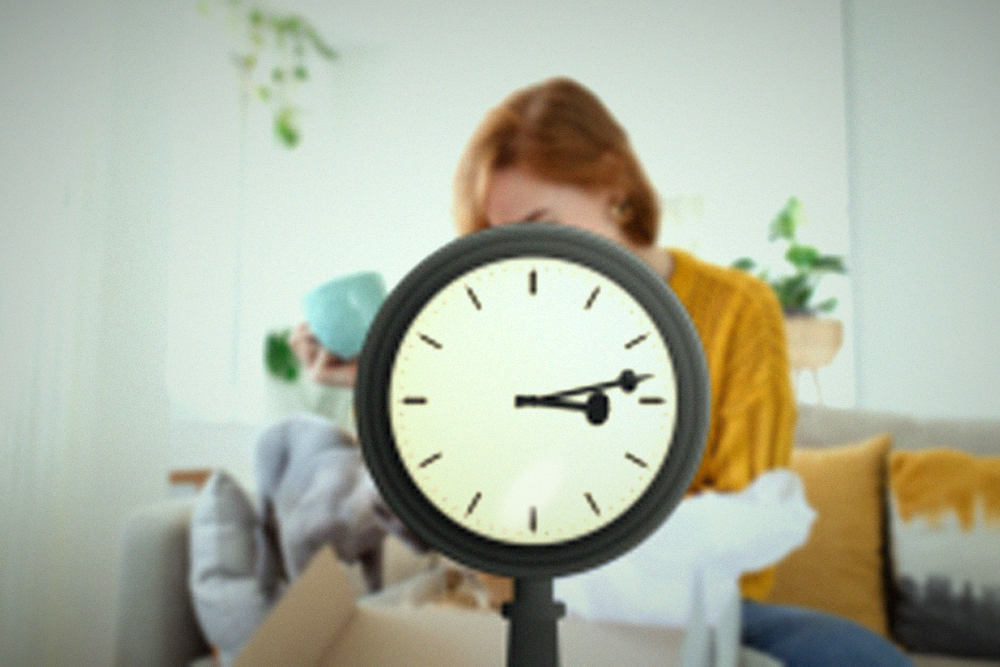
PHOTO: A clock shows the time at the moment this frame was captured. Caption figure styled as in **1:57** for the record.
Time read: **3:13**
